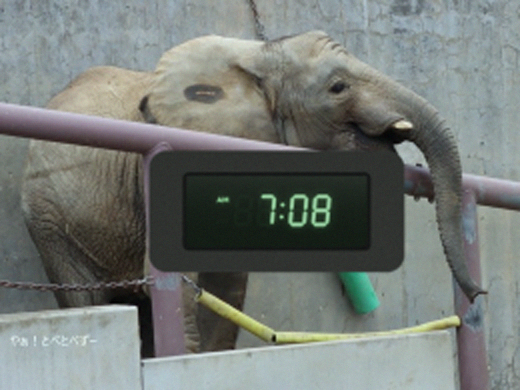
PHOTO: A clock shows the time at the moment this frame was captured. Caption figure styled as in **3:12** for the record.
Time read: **7:08**
